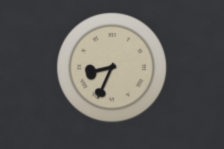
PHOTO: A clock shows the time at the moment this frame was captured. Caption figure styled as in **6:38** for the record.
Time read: **8:34**
